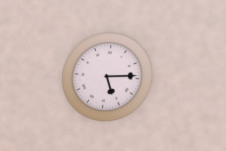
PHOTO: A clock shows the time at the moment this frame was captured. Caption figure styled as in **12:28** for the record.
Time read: **5:14**
